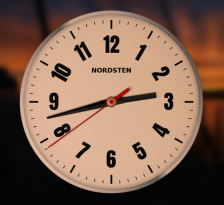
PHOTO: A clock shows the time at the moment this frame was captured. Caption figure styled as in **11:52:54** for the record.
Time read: **2:42:39**
